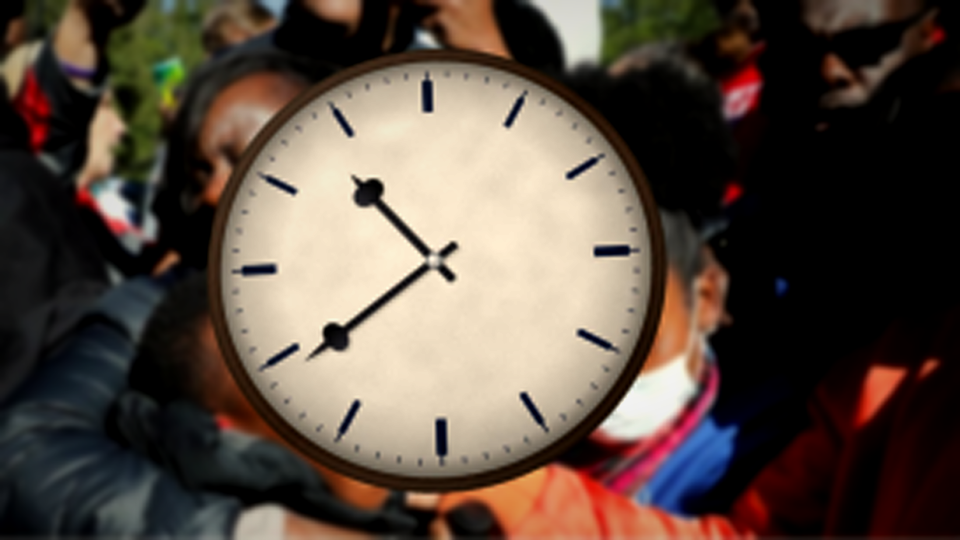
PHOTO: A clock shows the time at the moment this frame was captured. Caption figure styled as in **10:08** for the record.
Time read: **10:39**
